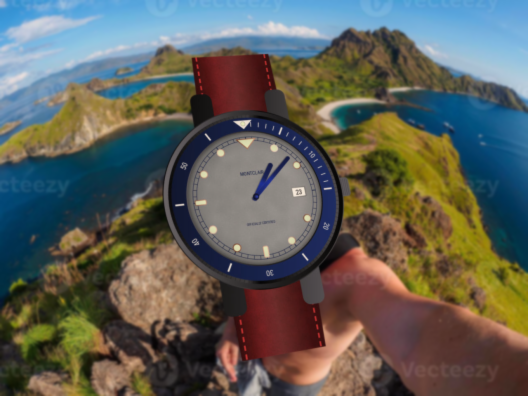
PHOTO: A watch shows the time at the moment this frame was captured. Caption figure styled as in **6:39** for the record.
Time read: **1:08**
